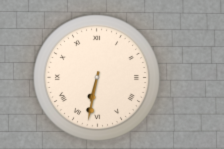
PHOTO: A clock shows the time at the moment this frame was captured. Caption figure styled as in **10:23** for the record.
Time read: **6:32**
